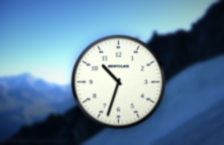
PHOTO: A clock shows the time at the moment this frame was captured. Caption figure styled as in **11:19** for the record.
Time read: **10:33**
